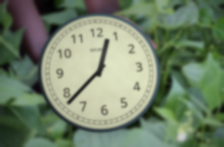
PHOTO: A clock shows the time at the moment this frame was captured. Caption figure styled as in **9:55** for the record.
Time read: **12:38**
